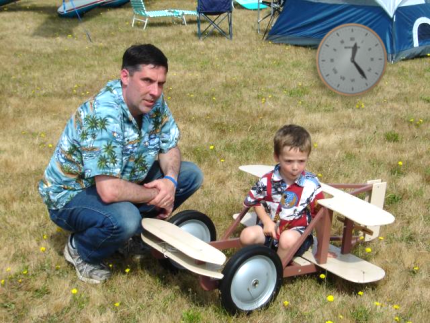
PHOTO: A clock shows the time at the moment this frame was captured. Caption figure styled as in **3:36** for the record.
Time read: **12:24**
